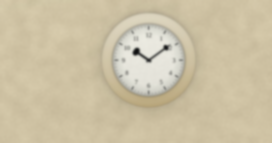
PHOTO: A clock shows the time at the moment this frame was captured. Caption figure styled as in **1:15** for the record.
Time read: **10:09**
